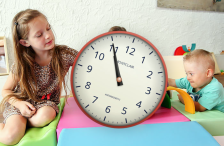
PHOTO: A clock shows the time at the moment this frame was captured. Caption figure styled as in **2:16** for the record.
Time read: **10:55**
